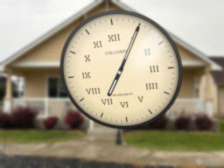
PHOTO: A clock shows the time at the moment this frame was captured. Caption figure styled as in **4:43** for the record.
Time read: **7:05**
